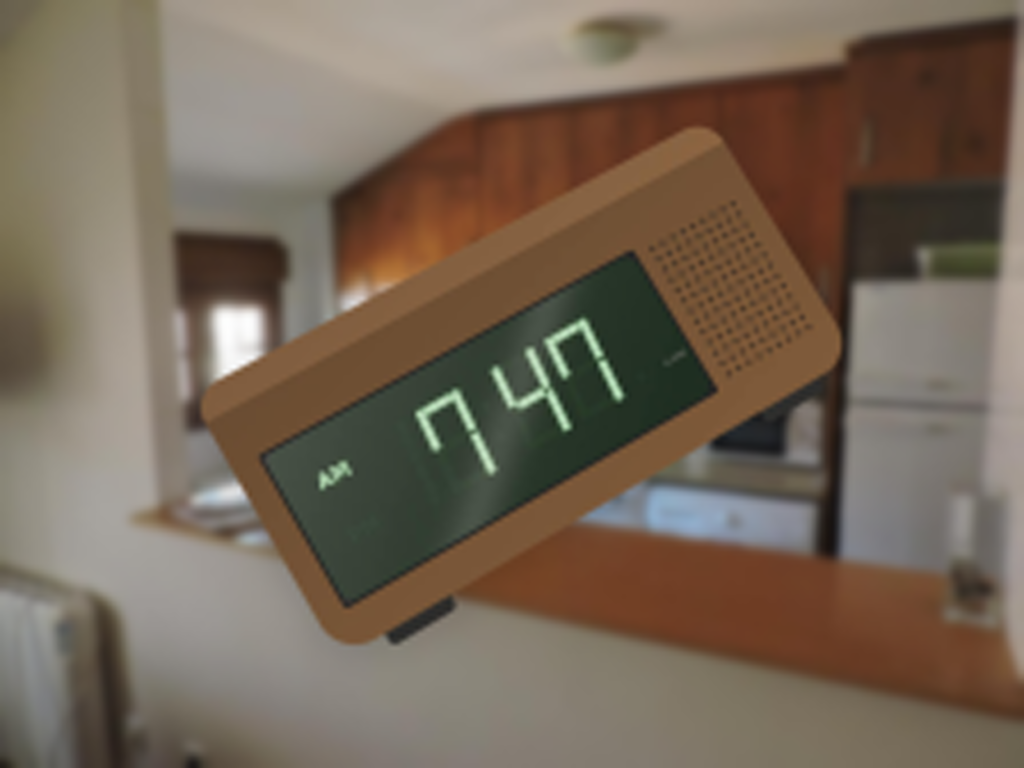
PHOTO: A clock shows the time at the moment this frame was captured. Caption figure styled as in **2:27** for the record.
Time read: **7:47**
